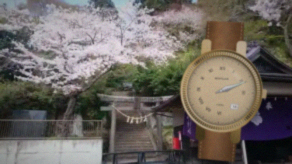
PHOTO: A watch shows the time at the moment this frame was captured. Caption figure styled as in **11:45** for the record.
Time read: **2:11**
